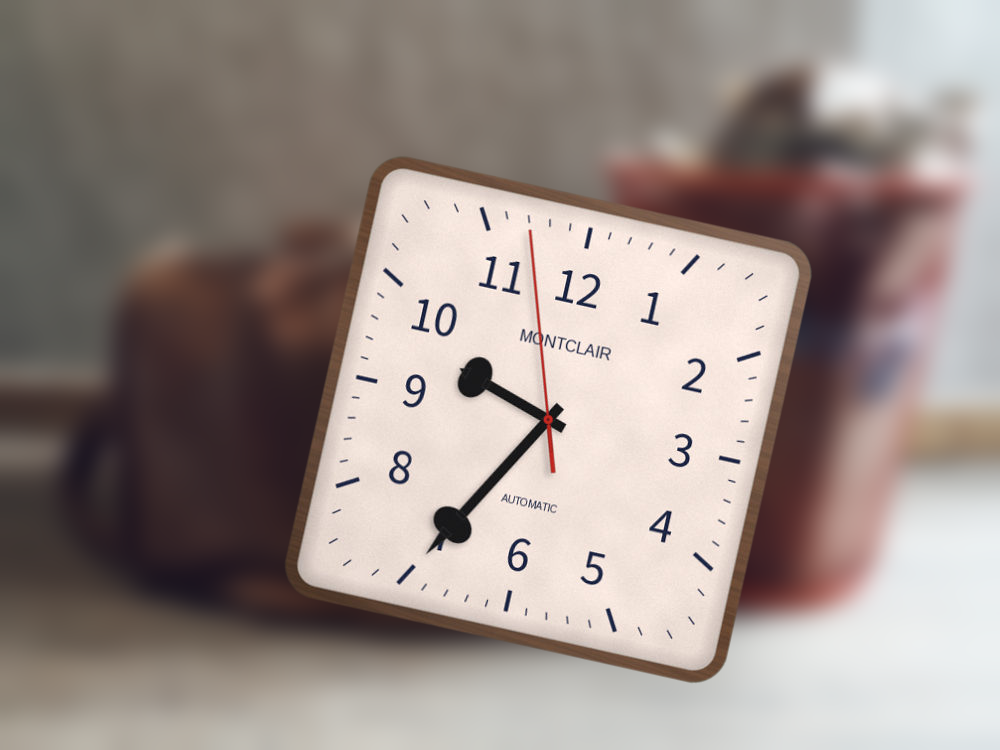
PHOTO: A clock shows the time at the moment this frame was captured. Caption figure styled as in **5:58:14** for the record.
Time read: **9:34:57**
